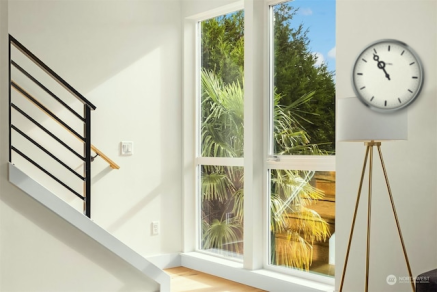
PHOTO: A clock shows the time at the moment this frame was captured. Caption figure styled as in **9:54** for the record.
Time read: **10:54**
